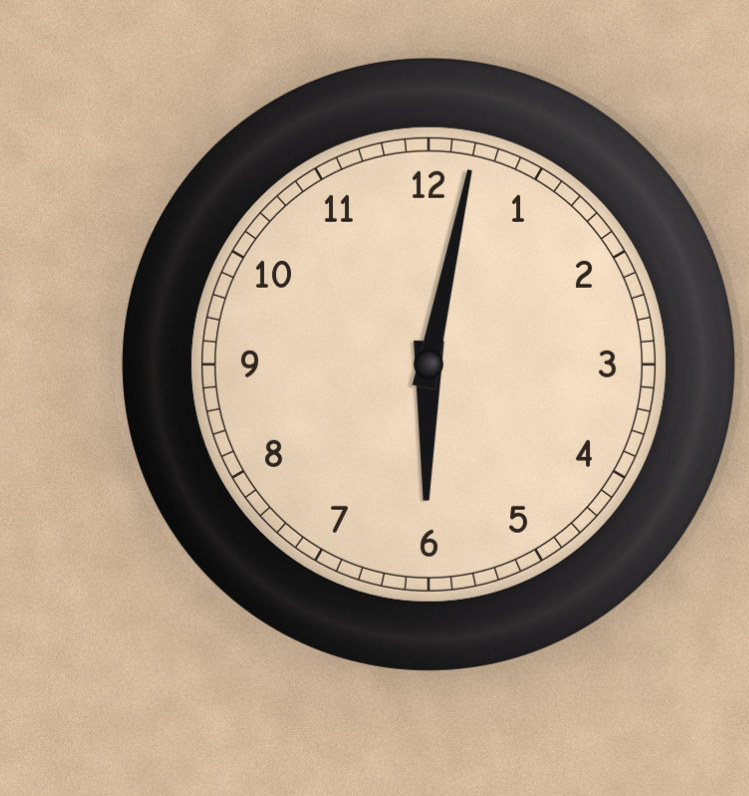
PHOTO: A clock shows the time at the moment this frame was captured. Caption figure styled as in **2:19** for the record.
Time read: **6:02**
